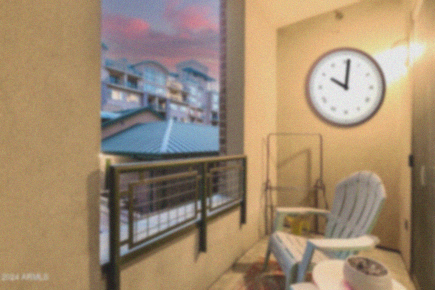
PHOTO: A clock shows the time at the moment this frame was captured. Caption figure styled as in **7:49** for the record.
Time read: **10:01**
